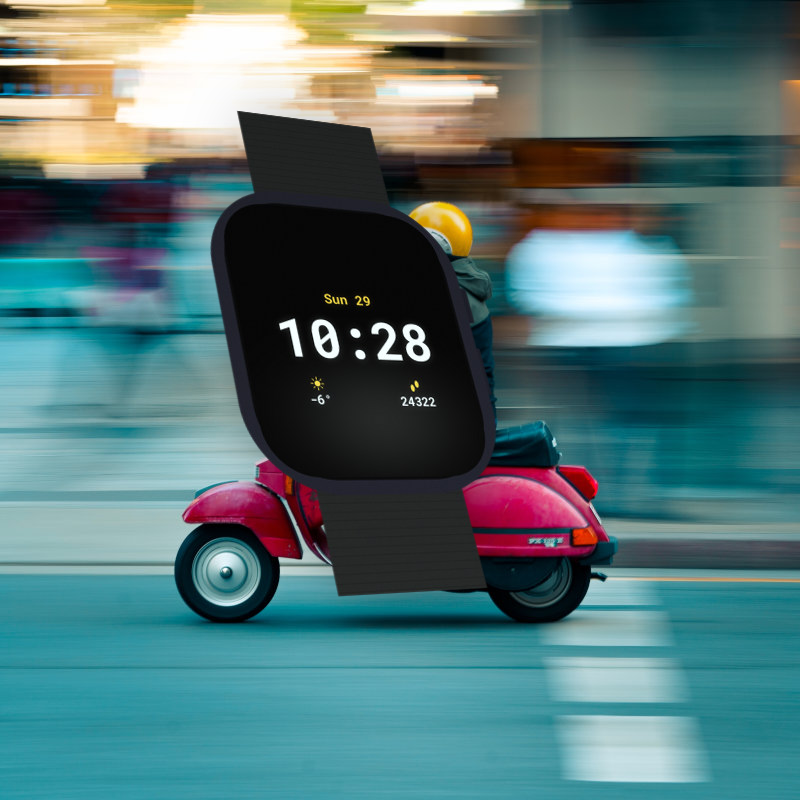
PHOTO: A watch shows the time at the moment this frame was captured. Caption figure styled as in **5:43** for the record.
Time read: **10:28**
